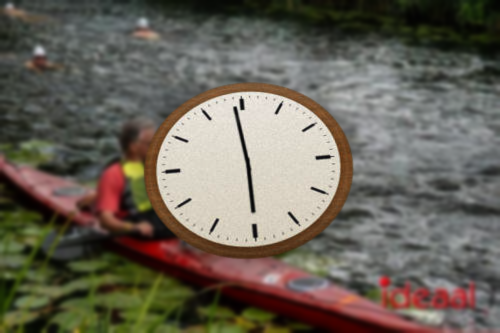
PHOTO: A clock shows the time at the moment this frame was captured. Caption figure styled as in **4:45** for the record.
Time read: **5:59**
